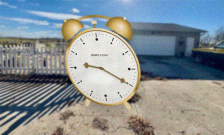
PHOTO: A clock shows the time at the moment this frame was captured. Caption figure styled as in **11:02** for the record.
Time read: **9:20**
